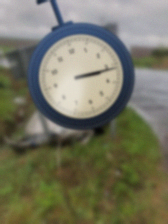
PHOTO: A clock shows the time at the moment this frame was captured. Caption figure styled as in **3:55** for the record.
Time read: **3:16**
